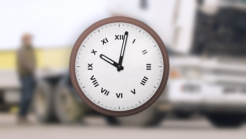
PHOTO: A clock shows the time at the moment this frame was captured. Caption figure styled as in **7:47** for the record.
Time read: **10:02**
